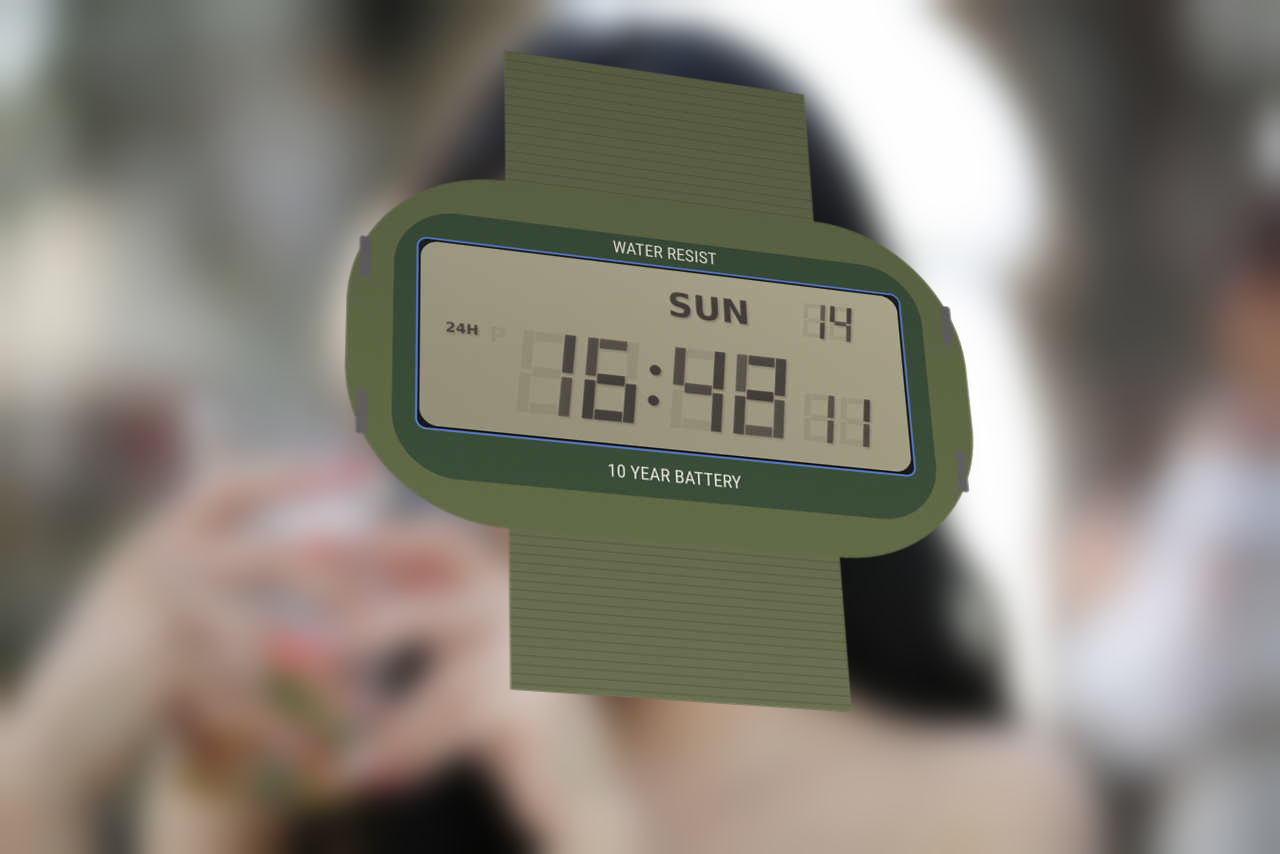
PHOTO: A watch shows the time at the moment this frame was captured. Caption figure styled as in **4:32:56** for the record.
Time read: **16:48:11**
